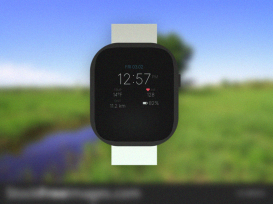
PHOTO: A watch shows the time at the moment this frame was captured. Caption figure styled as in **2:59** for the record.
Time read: **12:57**
